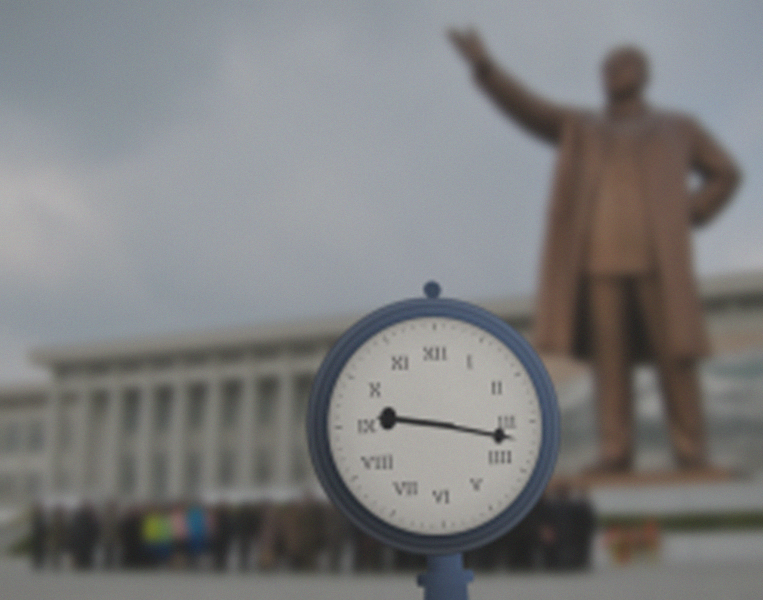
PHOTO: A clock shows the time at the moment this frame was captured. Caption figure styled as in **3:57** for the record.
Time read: **9:17**
